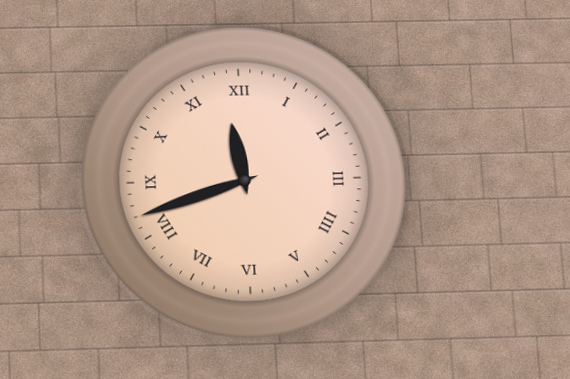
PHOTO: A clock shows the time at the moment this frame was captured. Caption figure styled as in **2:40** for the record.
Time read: **11:42**
